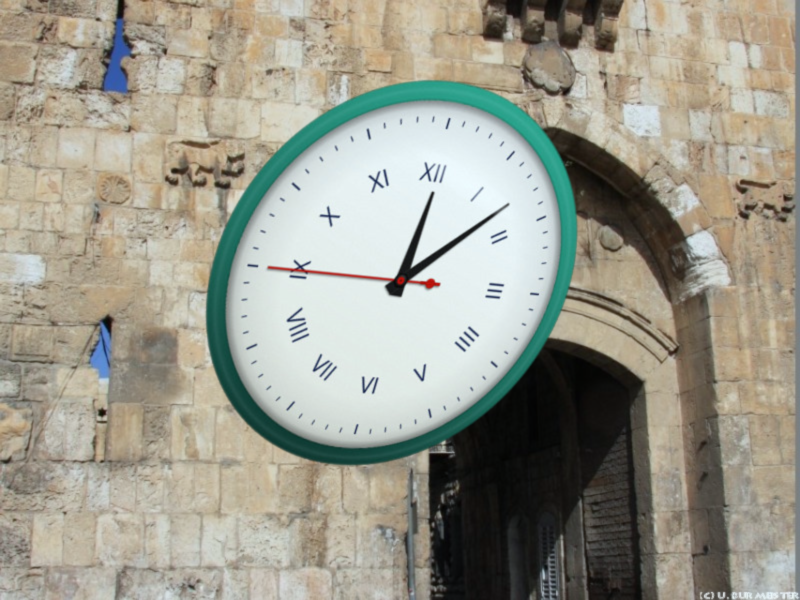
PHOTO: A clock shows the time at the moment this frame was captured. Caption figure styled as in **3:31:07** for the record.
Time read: **12:07:45**
